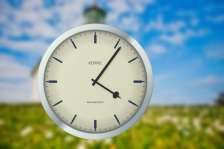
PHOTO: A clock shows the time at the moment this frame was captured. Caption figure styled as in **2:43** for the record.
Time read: **4:06**
